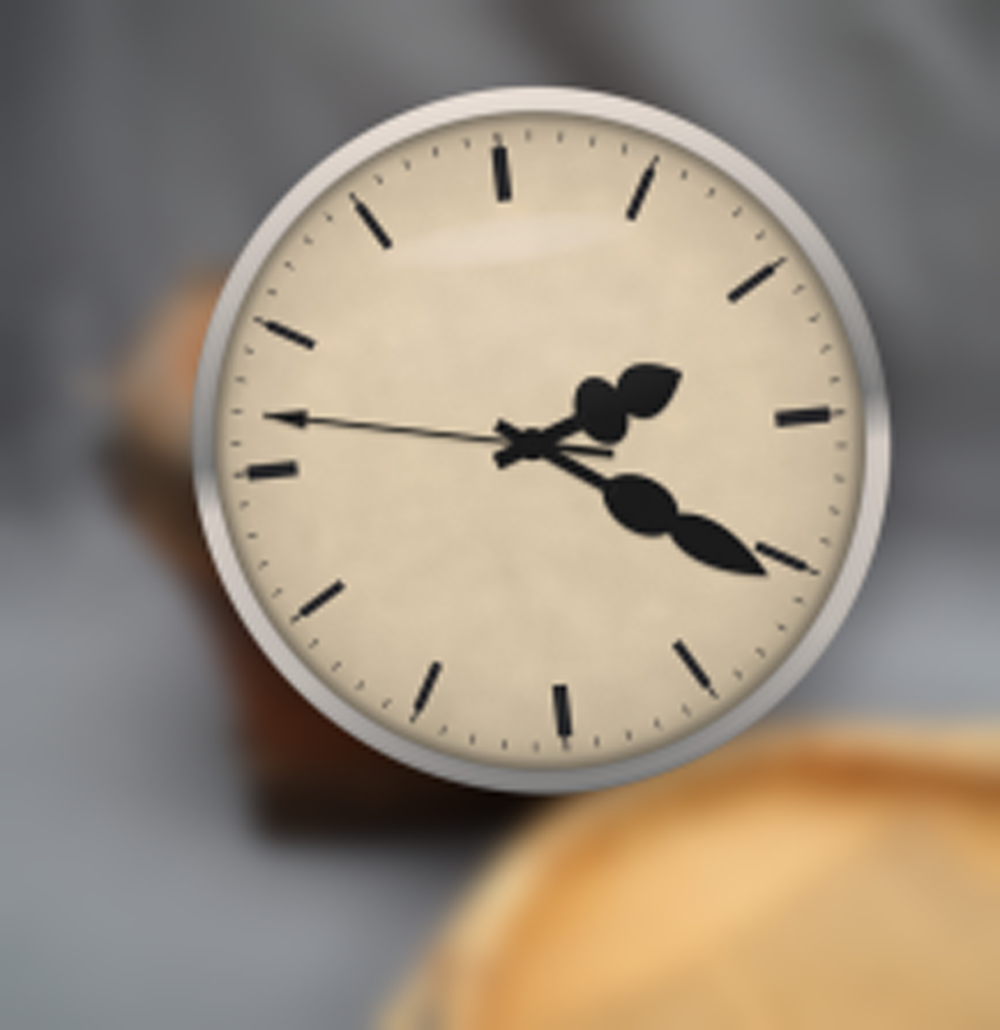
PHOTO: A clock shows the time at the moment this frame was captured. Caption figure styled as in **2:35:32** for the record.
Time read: **2:20:47**
